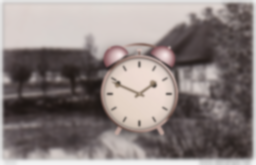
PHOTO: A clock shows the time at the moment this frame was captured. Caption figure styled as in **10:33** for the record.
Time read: **1:49**
